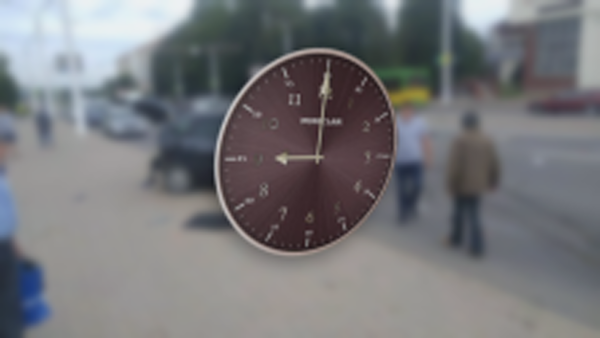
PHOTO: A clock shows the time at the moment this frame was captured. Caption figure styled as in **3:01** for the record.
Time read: **9:00**
